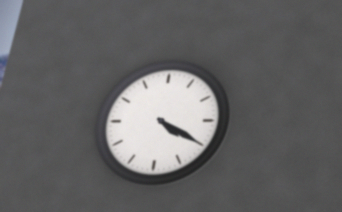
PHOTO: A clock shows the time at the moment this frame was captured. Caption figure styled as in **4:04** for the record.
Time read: **4:20**
